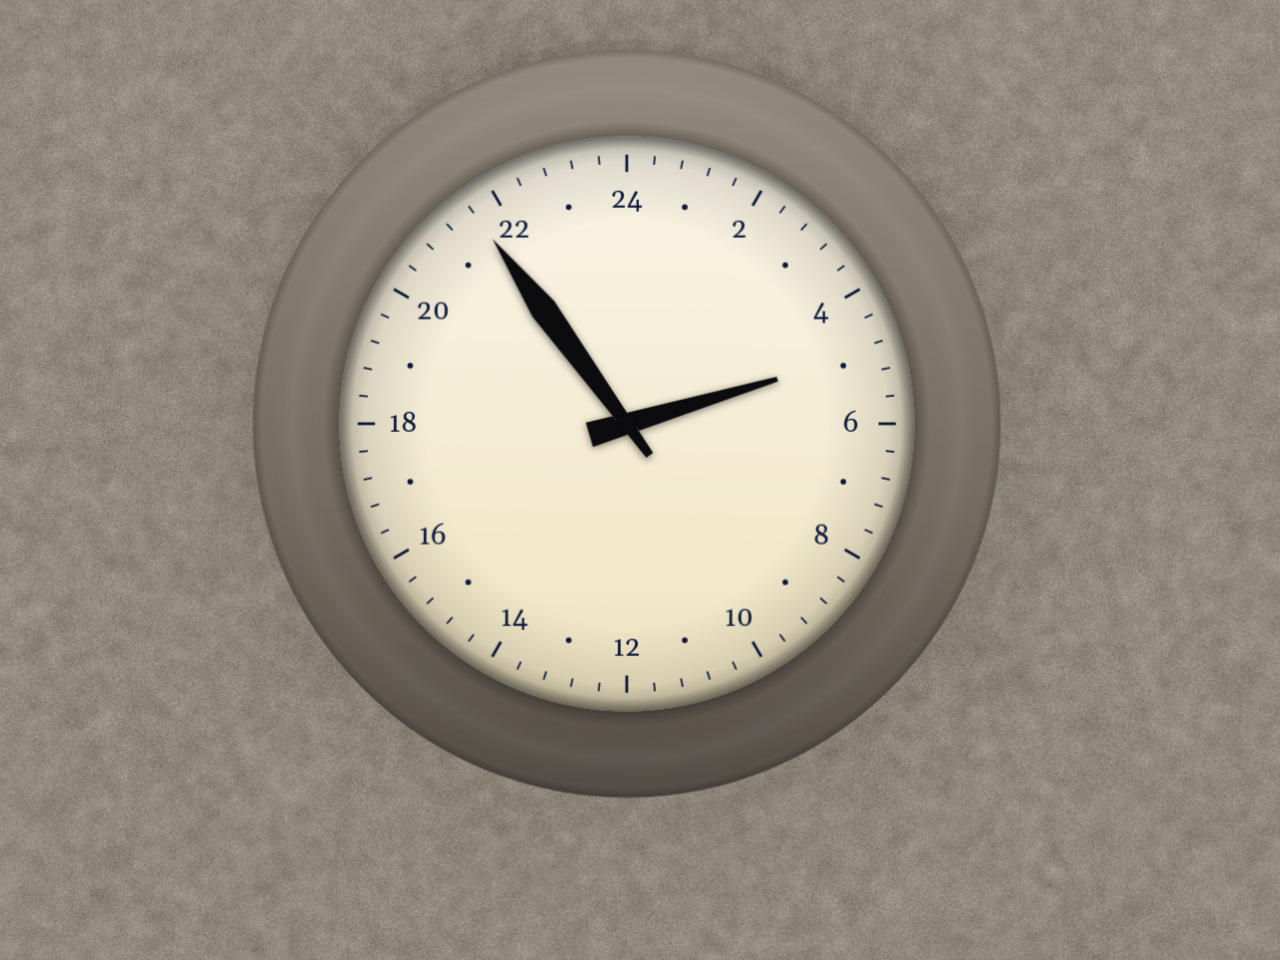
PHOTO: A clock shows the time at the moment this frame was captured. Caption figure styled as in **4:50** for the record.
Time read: **4:54**
